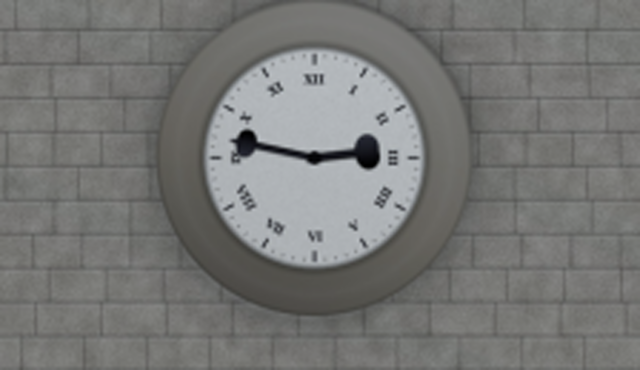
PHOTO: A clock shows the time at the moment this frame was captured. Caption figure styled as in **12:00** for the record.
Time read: **2:47**
